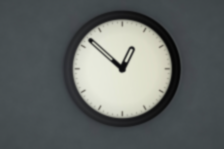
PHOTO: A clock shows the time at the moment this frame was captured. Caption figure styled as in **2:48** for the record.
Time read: **12:52**
